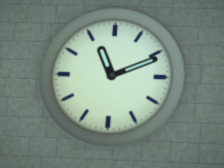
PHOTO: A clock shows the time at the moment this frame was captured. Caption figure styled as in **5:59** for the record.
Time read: **11:11**
